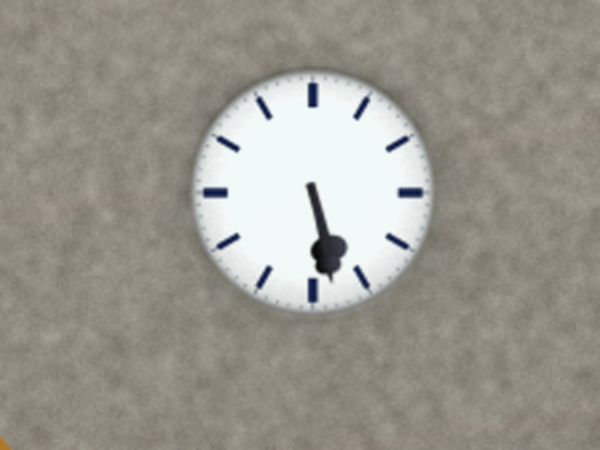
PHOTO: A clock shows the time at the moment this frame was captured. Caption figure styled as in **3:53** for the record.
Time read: **5:28**
